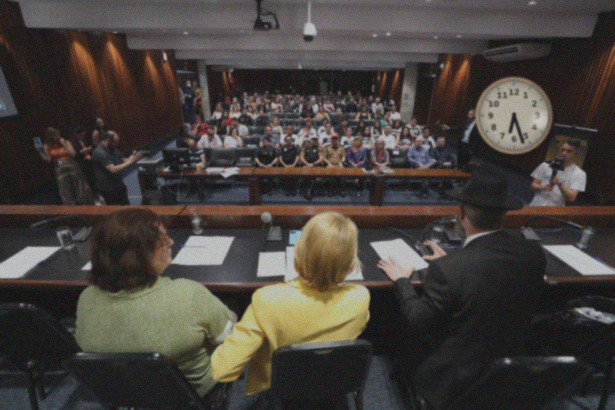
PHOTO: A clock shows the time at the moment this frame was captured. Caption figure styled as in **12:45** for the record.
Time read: **6:27**
